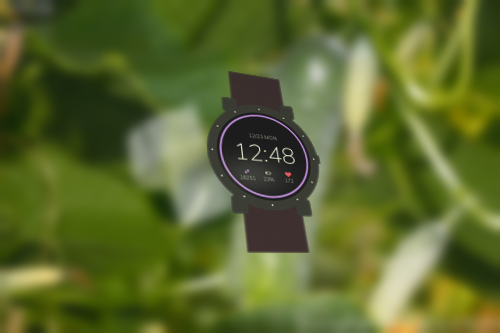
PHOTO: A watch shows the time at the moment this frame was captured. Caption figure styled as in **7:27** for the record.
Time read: **12:48**
